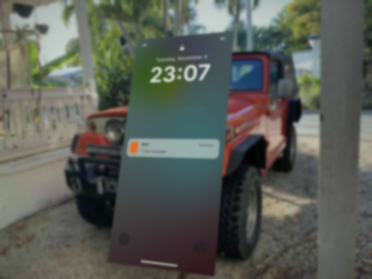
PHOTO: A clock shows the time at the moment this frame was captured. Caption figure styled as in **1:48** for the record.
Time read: **23:07**
